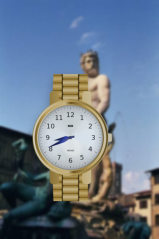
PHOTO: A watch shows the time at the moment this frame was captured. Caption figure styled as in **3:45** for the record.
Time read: **8:41**
